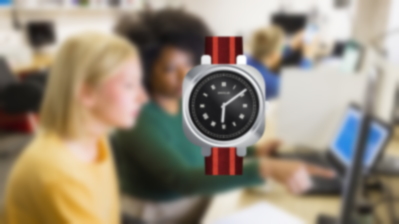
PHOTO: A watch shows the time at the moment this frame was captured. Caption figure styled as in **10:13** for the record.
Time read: **6:09**
